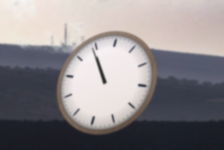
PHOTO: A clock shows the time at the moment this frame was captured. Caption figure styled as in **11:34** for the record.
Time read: **10:54**
